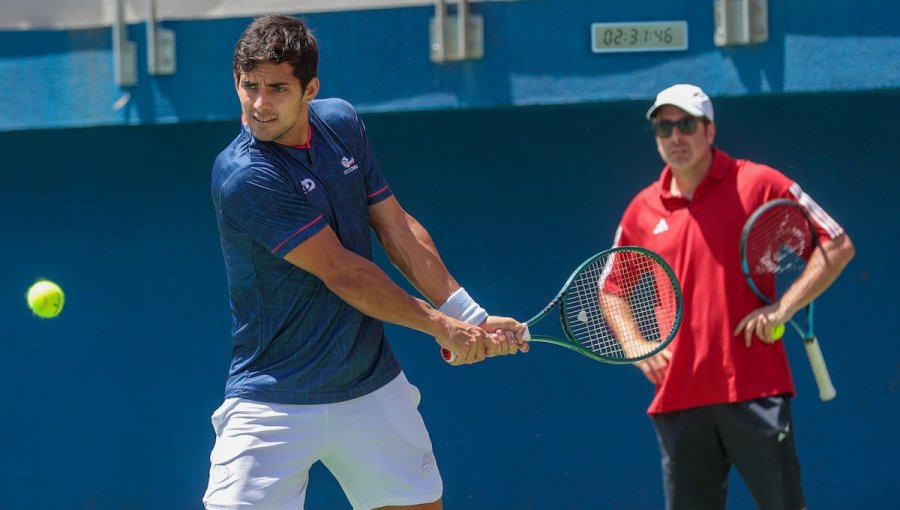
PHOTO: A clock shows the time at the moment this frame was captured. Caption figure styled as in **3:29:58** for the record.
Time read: **2:31:46**
